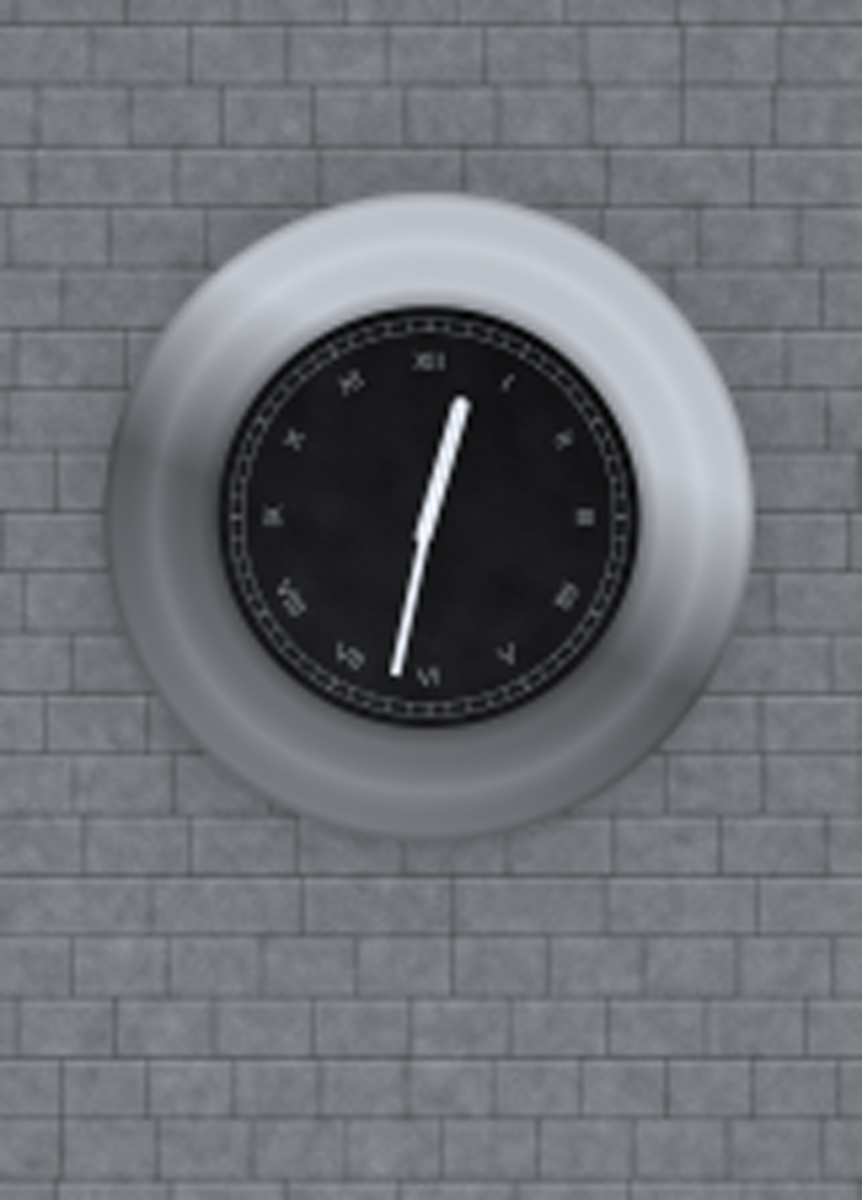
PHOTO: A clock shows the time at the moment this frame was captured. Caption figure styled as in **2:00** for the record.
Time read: **12:32**
